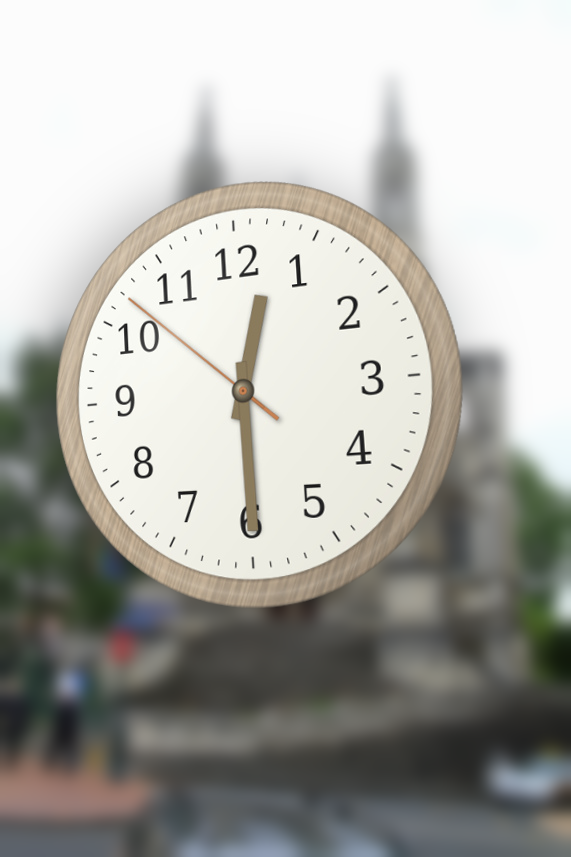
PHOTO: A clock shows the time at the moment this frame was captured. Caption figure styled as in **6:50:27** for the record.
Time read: **12:29:52**
